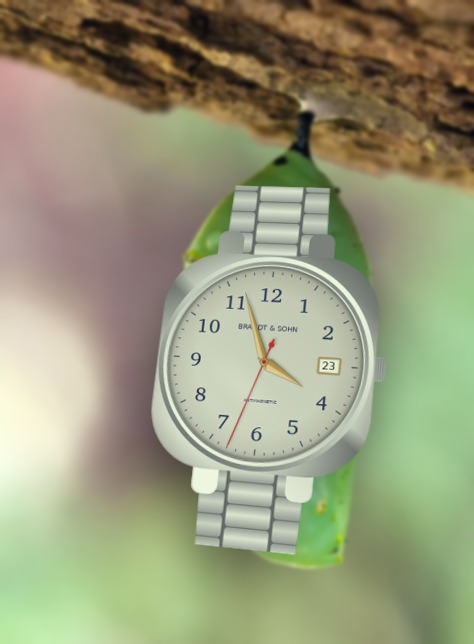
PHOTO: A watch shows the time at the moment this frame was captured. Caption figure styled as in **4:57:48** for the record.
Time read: **3:56:33**
